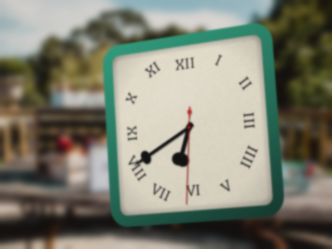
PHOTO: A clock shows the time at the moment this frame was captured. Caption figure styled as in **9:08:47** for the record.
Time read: **6:40:31**
